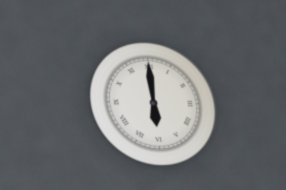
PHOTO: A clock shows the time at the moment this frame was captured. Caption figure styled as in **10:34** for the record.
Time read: **6:00**
